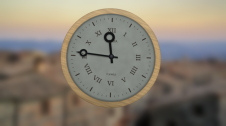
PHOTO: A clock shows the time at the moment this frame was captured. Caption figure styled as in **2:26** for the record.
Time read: **11:46**
